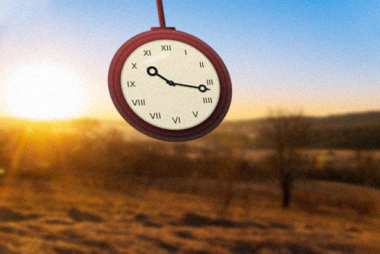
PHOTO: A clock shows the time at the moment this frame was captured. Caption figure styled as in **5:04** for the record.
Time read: **10:17**
